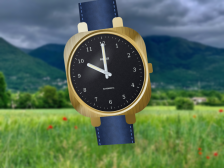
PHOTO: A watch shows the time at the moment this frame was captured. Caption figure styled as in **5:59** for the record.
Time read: **10:00**
